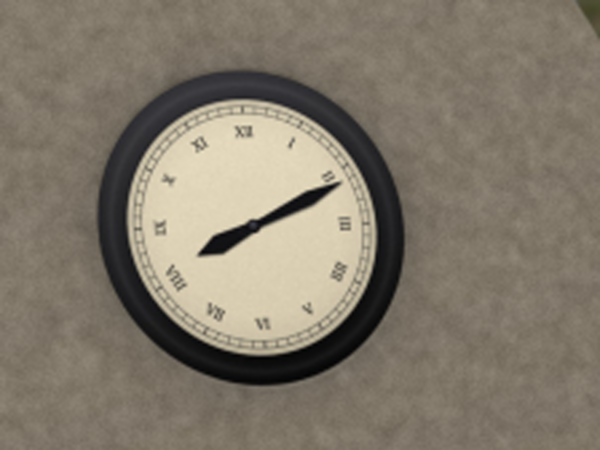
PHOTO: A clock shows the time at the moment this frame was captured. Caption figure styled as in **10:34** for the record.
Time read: **8:11**
